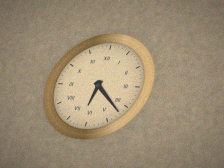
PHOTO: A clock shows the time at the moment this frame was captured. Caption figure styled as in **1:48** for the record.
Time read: **6:22**
